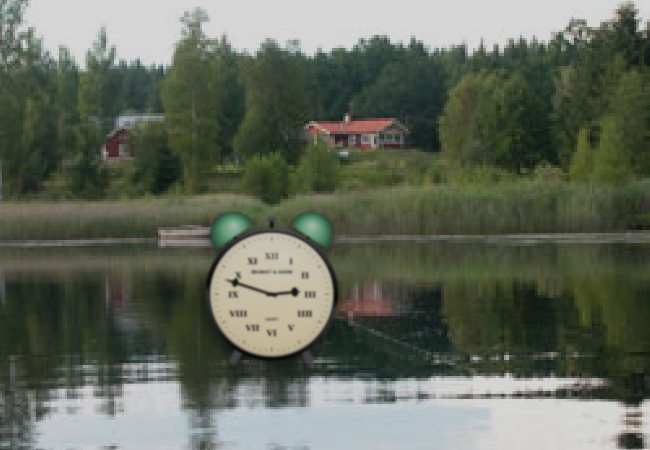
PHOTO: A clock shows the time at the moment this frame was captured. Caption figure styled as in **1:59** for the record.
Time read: **2:48**
